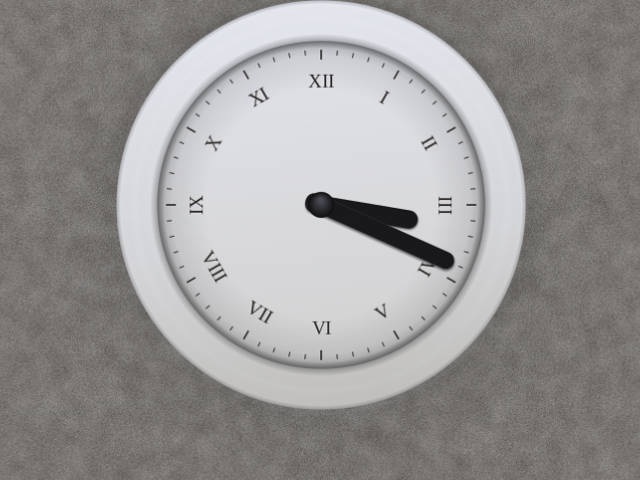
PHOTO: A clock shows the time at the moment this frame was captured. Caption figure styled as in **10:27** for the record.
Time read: **3:19**
